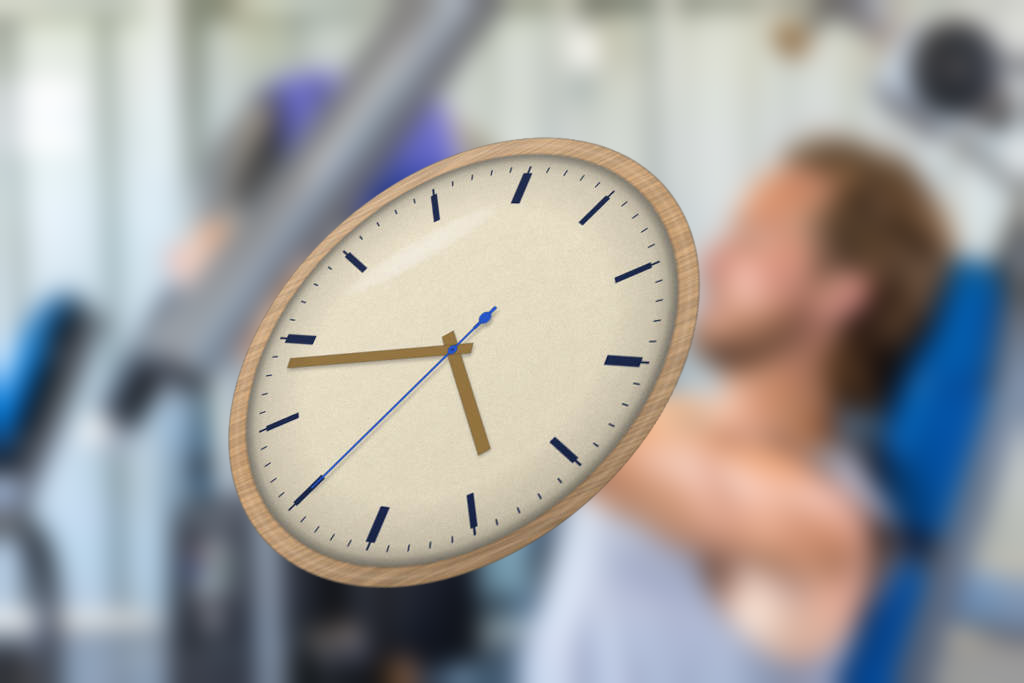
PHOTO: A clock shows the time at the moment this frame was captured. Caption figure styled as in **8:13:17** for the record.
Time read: **4:43:35**
